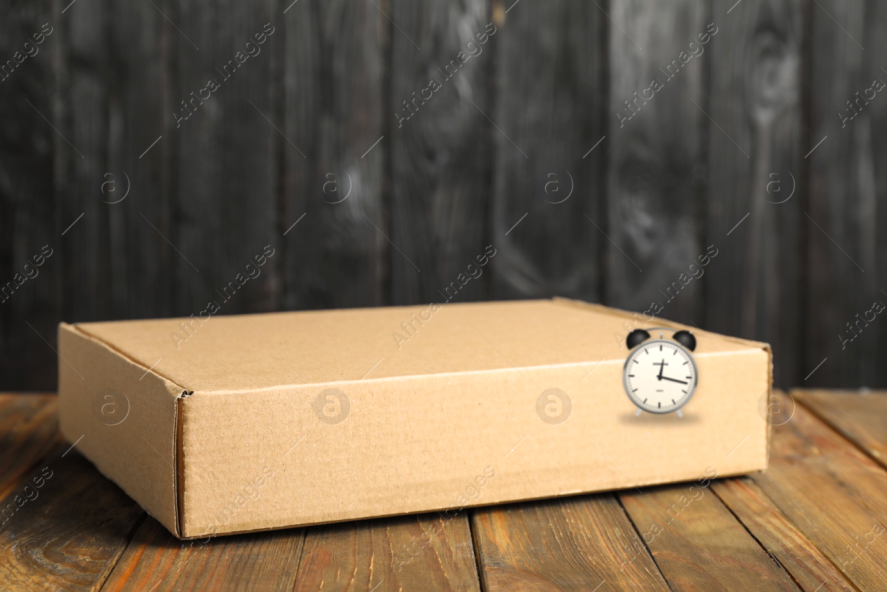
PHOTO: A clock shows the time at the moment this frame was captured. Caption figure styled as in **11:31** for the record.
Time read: **12:17**
